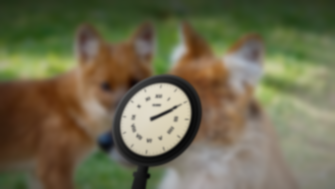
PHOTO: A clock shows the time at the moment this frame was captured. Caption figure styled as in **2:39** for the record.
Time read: **2:10**
